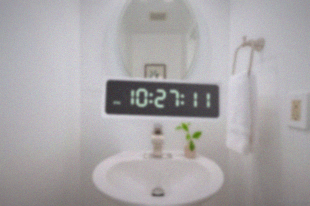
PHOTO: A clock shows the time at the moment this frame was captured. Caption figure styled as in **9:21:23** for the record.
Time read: **10:27:11**
